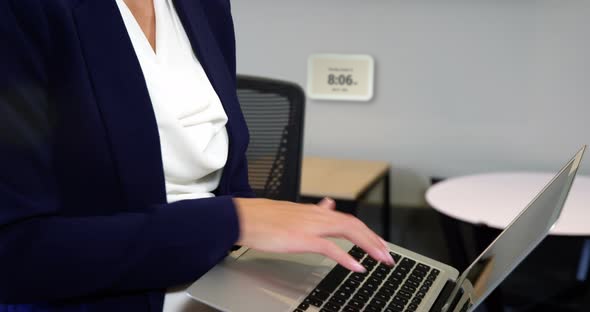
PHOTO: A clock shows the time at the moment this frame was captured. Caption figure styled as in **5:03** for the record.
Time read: **8:06**
